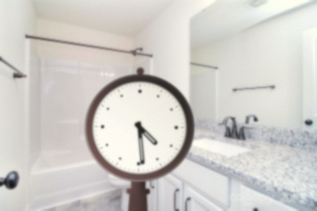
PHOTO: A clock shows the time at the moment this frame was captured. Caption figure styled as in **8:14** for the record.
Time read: **4:29**
